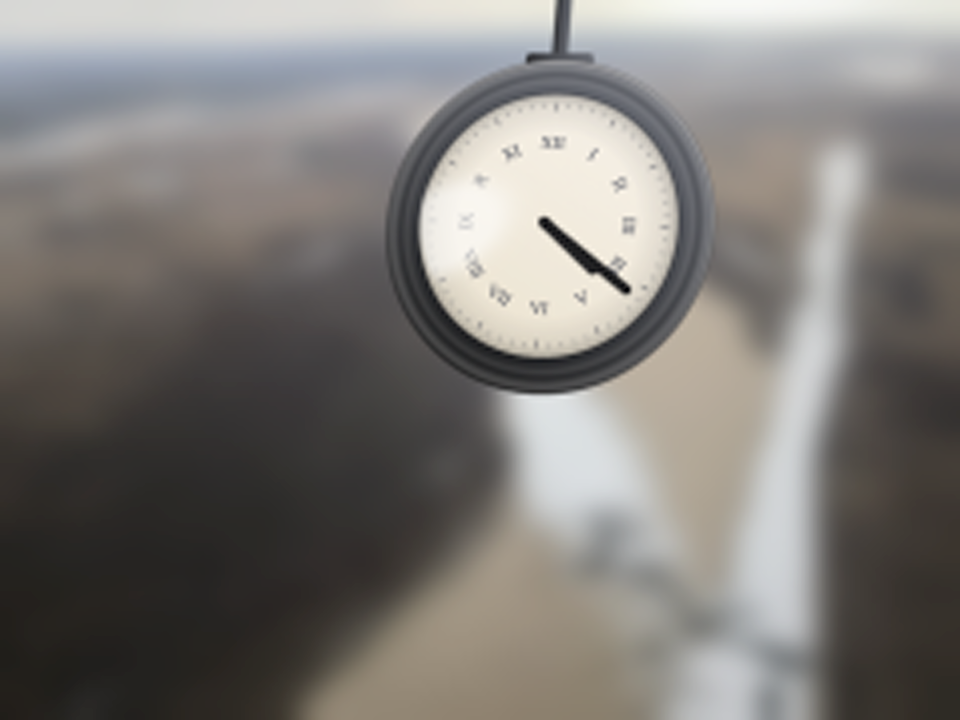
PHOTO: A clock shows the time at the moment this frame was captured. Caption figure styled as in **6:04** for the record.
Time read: **4:21**
